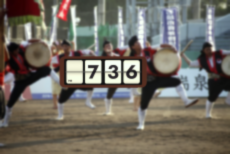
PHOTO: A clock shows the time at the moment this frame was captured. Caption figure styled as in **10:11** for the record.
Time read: **7:36**
